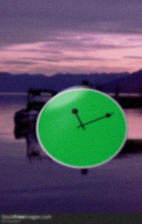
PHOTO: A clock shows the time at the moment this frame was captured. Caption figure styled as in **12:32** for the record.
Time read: **11:11**
